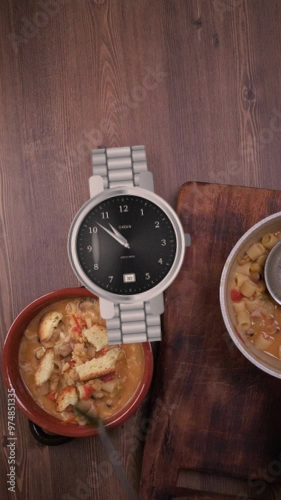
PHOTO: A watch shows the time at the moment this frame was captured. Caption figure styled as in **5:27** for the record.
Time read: **10:52**
